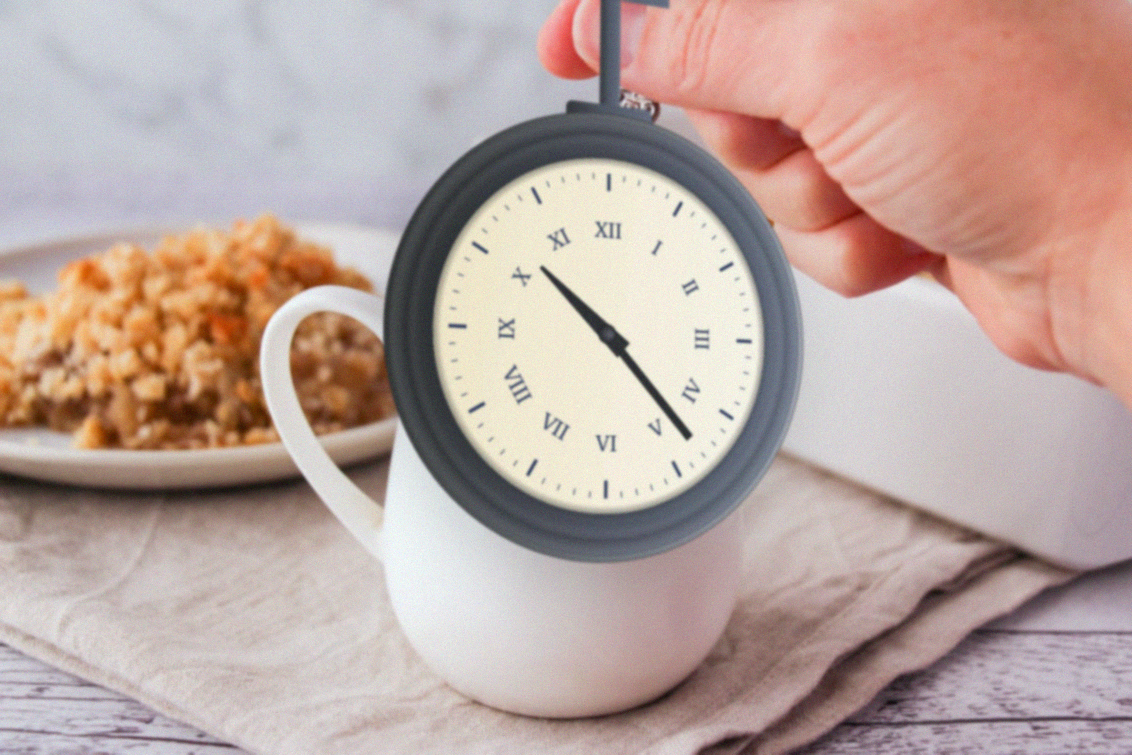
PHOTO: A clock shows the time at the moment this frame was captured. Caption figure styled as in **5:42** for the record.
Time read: **10:23**
